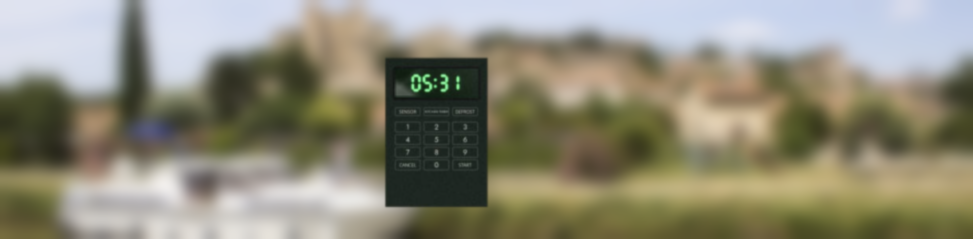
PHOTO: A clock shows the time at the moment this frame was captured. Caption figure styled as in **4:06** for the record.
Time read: **5:31**
